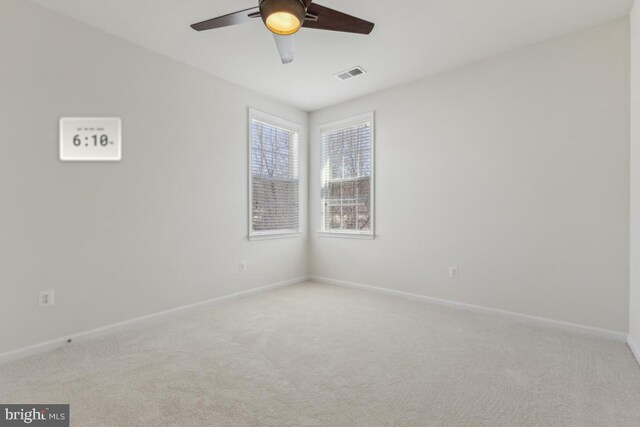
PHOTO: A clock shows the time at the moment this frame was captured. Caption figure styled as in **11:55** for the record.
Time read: **6:10**
